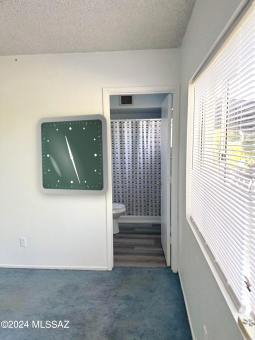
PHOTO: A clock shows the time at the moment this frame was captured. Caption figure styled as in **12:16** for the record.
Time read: **11:27**
